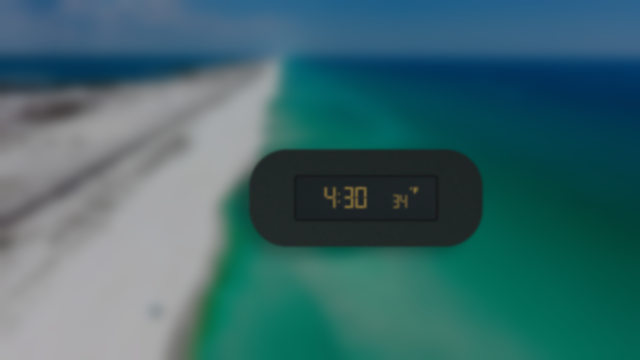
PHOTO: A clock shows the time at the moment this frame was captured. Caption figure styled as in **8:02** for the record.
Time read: **4:30**
